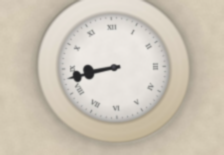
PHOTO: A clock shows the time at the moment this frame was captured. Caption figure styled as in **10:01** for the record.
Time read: **8:43**
